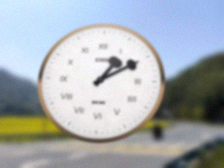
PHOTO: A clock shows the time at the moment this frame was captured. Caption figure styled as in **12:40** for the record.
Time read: **1:10**
